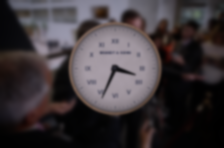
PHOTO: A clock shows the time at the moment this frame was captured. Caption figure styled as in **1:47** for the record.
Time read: **3:34**
